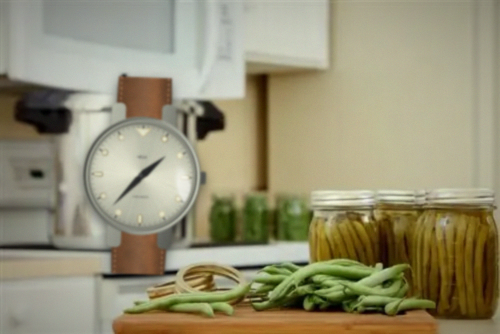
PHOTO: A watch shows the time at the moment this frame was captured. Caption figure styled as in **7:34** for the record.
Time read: **1:37**
